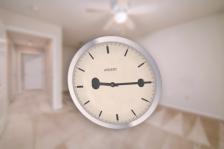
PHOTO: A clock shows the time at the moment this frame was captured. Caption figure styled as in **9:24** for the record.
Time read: **9:15**
